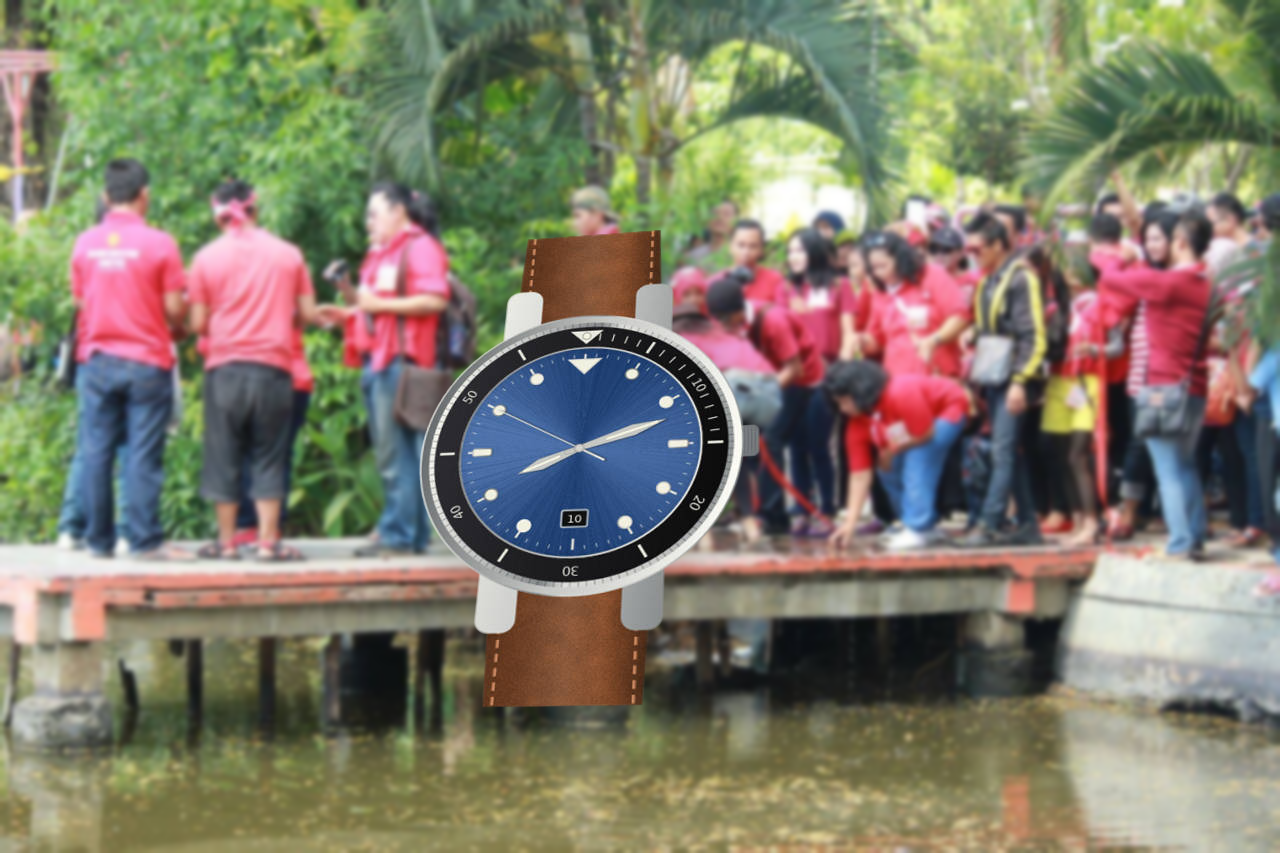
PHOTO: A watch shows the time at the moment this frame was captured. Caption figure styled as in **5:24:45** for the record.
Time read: **8:11:50**
